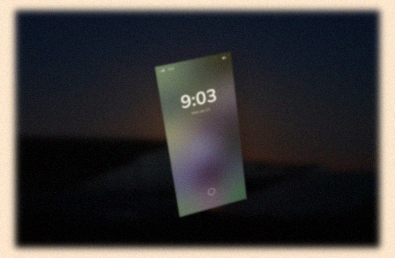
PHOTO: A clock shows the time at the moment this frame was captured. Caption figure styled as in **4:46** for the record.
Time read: **9:03**
